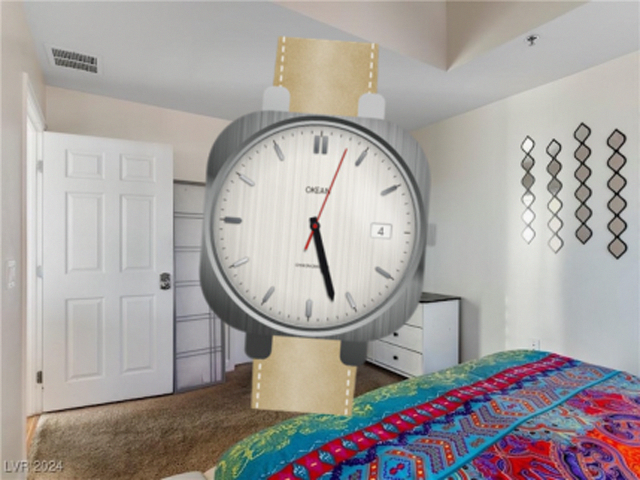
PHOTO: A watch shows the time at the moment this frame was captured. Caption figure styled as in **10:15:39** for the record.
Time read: **5:27:03**
